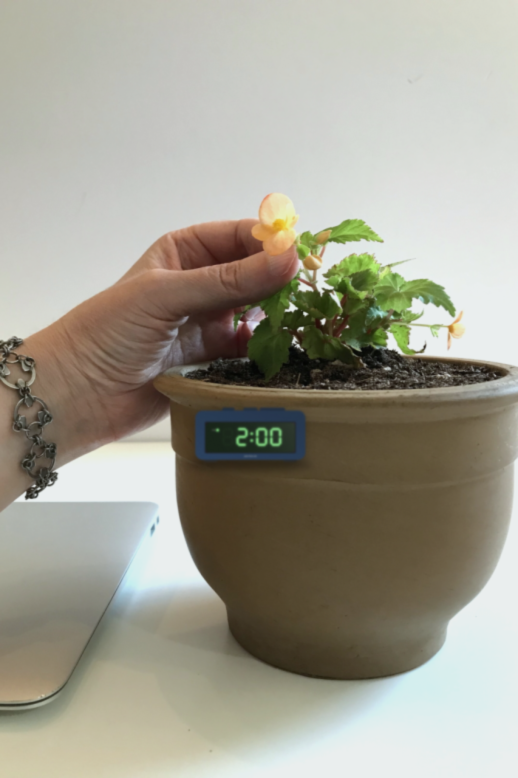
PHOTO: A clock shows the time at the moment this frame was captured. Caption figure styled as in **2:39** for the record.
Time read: **2:00**
